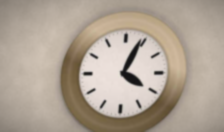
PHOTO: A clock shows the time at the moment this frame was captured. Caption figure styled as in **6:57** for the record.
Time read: **4:04**
